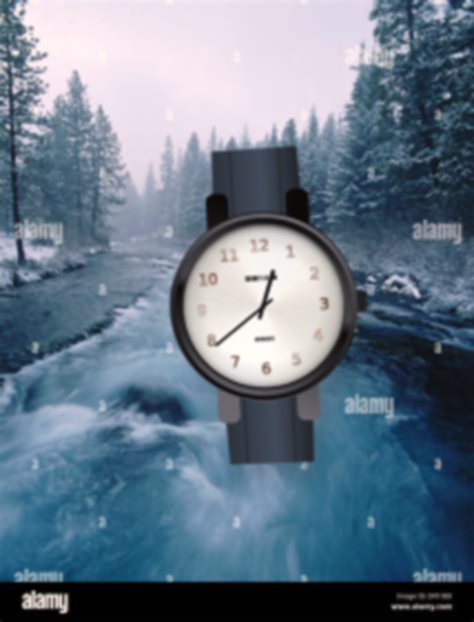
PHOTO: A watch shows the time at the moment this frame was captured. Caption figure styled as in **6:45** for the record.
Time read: **12:39**
